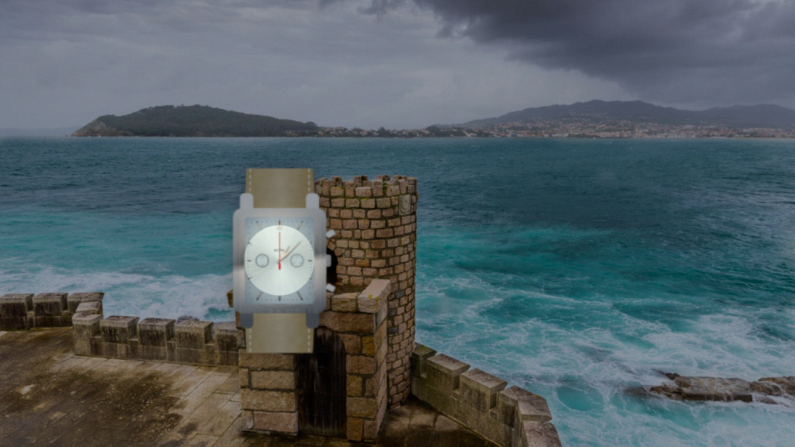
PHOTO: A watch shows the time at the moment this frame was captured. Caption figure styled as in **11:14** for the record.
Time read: **1:08**
